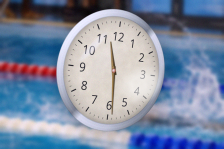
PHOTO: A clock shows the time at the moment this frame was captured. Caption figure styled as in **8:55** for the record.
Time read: **11:29**
